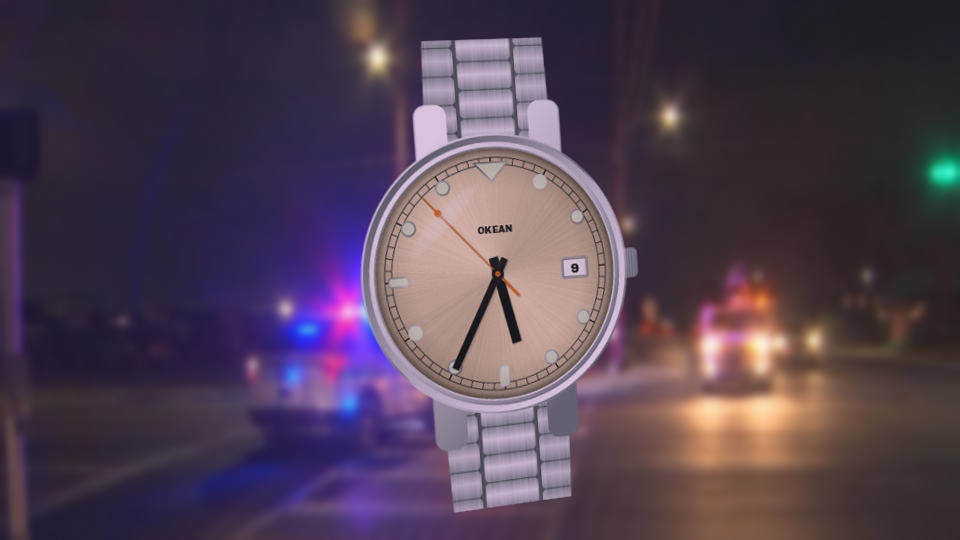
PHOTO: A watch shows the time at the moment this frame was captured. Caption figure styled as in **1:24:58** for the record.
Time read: **5:34:53**
